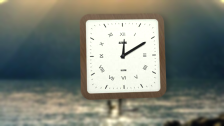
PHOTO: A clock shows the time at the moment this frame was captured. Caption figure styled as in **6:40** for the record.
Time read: **12:10**
